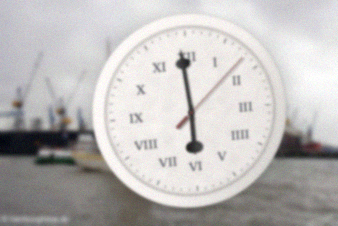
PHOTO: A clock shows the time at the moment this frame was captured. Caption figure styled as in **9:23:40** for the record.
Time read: **5:59:08**
